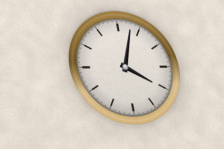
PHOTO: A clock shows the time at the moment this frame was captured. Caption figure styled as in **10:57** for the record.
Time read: **4:03**
